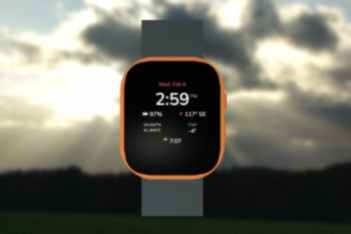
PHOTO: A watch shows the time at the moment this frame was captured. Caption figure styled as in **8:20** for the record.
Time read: **2:59**
